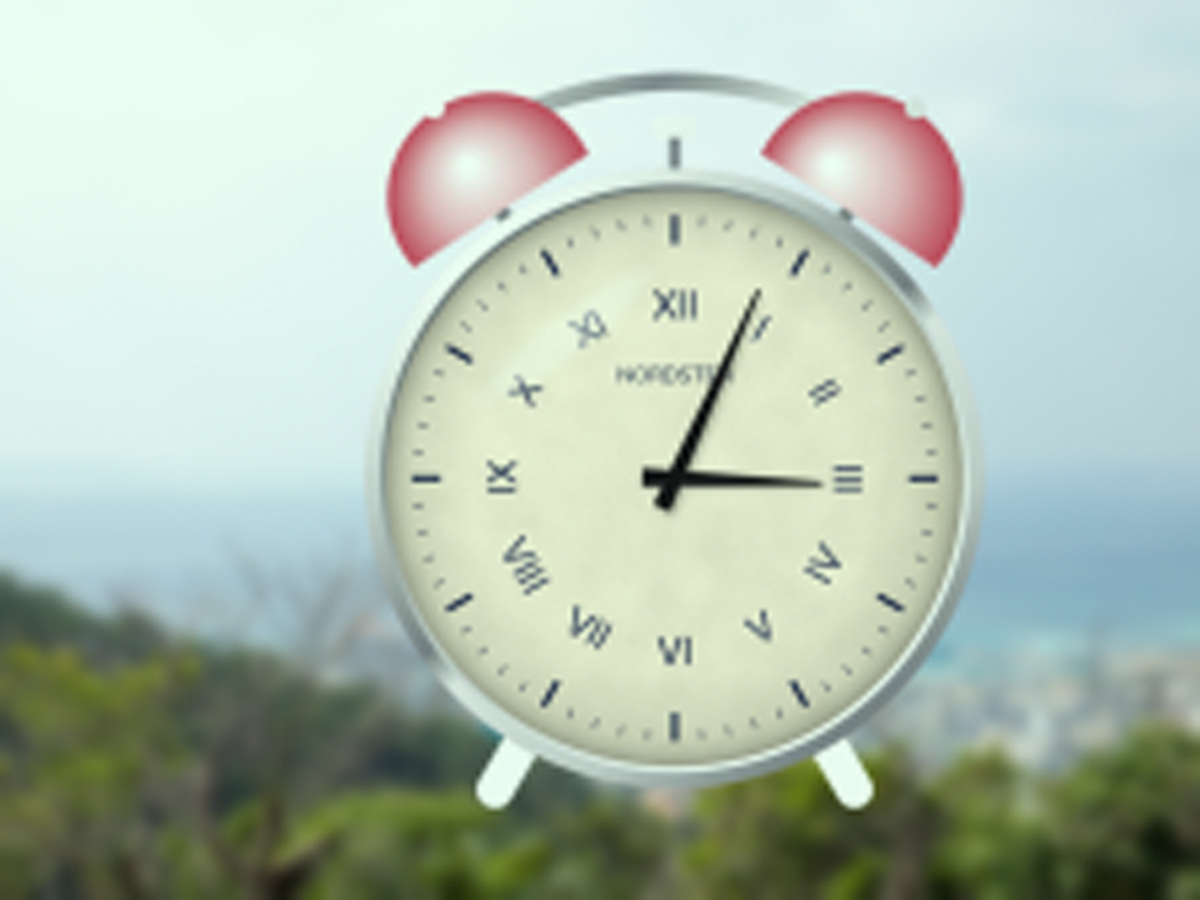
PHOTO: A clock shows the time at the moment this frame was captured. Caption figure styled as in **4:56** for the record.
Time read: **3:04**
